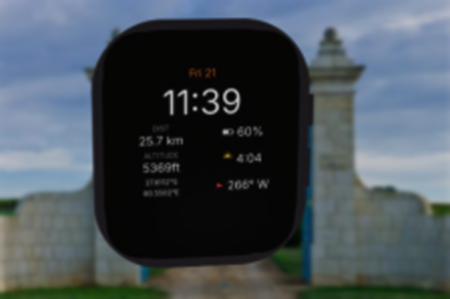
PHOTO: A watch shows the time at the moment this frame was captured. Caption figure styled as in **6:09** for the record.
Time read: **11:39**
